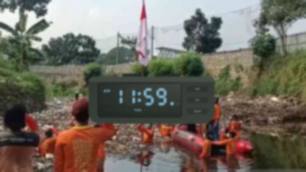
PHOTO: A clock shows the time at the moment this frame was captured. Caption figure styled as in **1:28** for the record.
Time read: **11:59**
